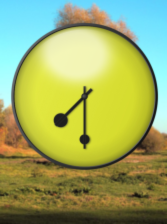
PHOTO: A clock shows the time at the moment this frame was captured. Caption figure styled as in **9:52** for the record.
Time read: **7:30**
